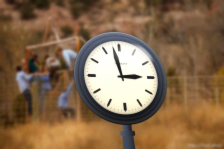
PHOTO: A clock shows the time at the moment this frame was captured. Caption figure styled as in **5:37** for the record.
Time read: **2:58**
